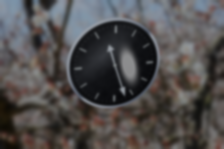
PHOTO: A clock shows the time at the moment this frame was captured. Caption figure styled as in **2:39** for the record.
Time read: **11:27**
